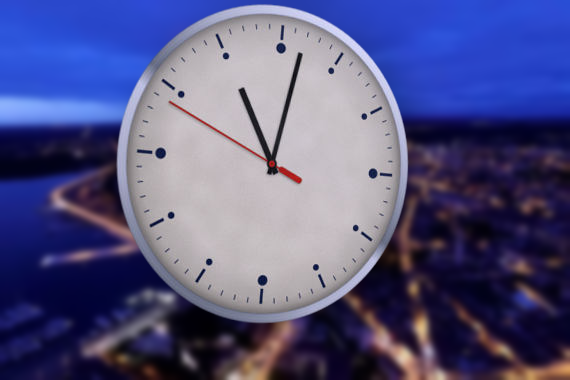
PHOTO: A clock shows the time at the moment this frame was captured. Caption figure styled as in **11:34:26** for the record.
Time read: **11:01:49**
